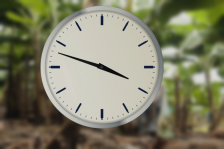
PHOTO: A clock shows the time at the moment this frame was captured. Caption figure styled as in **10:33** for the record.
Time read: **3:48**
